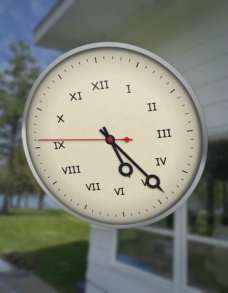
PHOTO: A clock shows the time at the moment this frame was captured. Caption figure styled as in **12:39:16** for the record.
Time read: **5:23:46**
